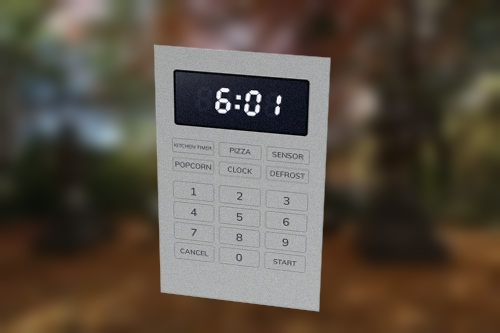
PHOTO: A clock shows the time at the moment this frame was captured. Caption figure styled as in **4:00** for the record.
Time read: **6:01**
